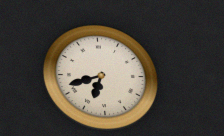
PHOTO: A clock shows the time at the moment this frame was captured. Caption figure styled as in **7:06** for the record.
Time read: **6:42**
